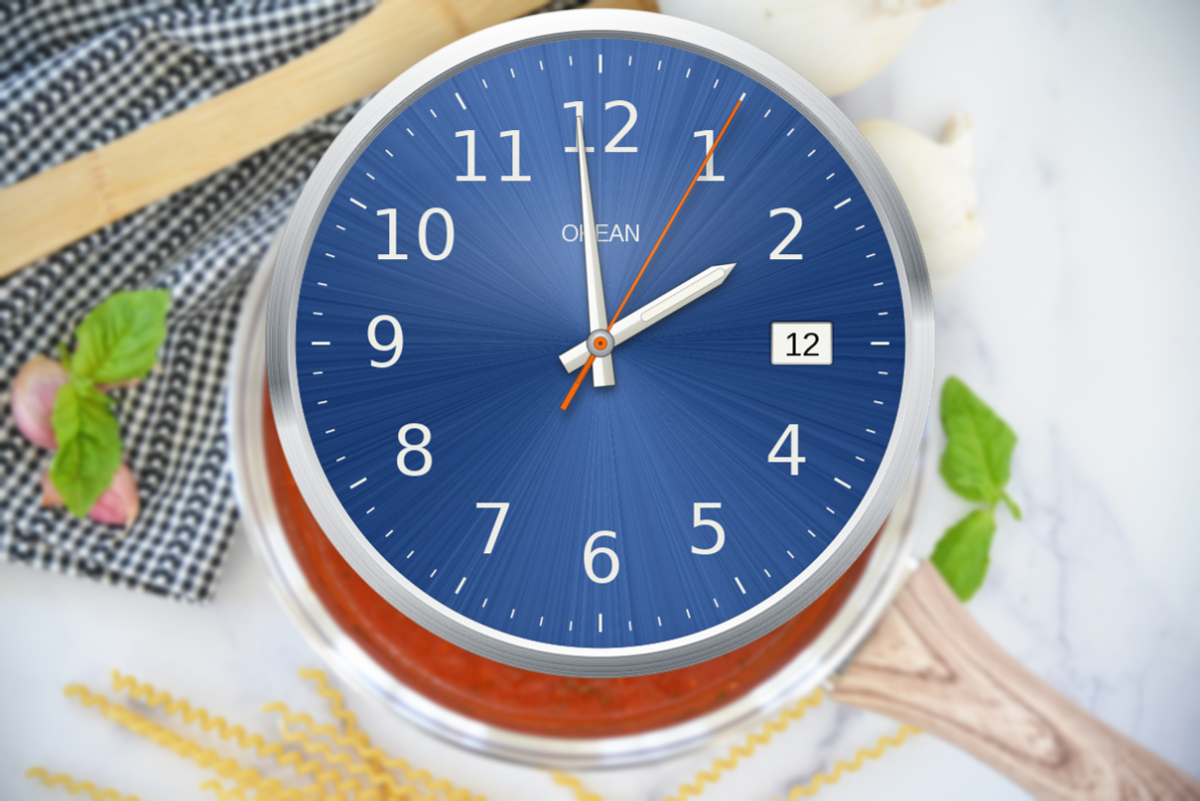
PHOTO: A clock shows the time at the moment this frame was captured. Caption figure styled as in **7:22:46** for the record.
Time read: **1:59:05**
